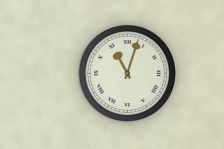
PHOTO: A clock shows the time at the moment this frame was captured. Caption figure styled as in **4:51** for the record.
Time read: **11:03**
